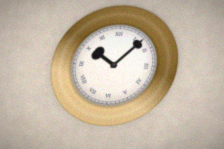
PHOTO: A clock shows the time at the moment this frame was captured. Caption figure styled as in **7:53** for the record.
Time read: **10:07**
